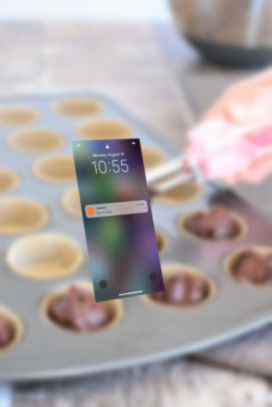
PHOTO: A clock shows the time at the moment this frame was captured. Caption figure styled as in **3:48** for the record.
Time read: **10:55**
